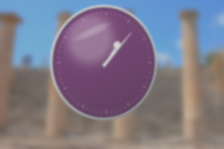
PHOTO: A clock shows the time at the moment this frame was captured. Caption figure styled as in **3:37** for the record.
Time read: **1:07**
